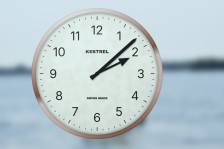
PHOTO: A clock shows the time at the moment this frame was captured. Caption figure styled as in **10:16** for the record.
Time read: **2:08**
